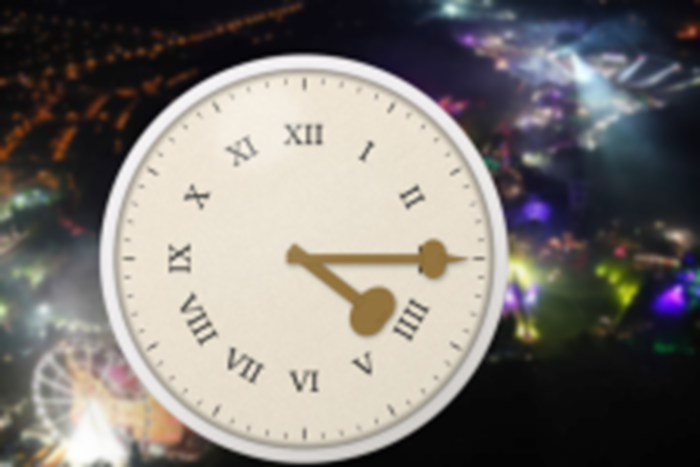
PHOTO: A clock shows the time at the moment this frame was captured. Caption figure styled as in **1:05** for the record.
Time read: **4:15**
